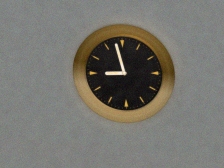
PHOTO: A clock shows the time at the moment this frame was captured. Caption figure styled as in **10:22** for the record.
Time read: **8:58**
